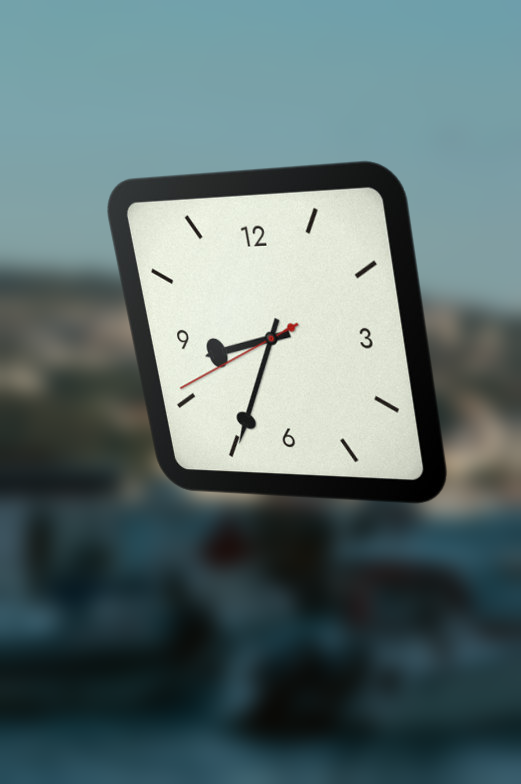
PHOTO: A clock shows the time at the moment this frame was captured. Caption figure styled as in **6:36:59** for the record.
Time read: **8:34:41**
